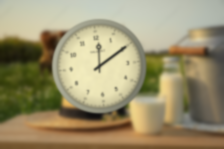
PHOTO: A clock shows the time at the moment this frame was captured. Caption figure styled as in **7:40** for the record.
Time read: **12:10**
